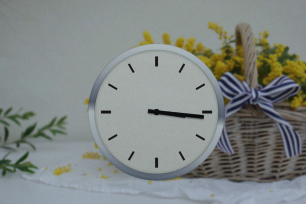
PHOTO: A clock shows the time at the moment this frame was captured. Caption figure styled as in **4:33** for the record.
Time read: **3:16**
